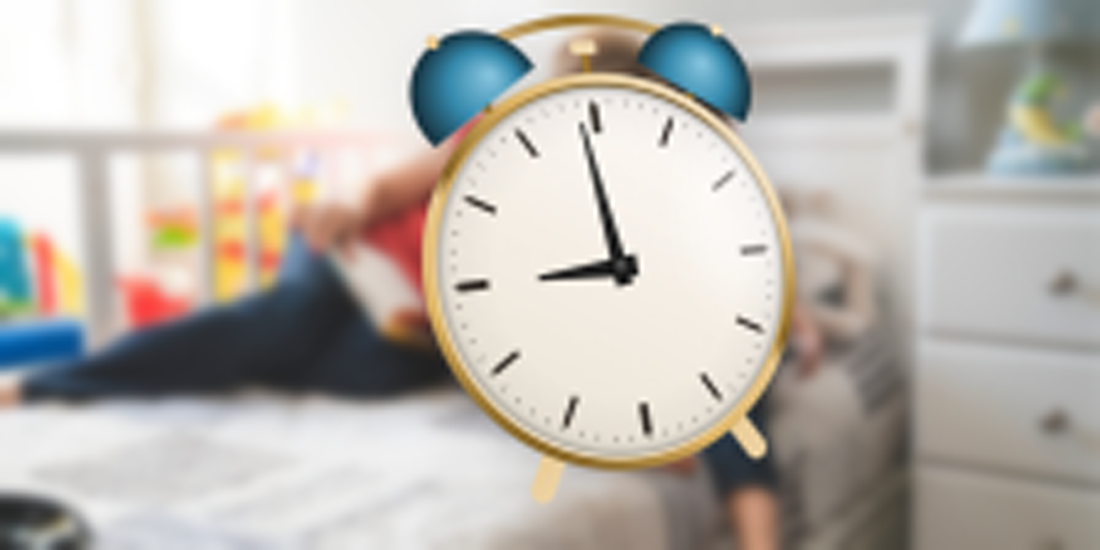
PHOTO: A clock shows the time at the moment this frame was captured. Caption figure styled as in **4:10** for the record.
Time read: **8:59**
